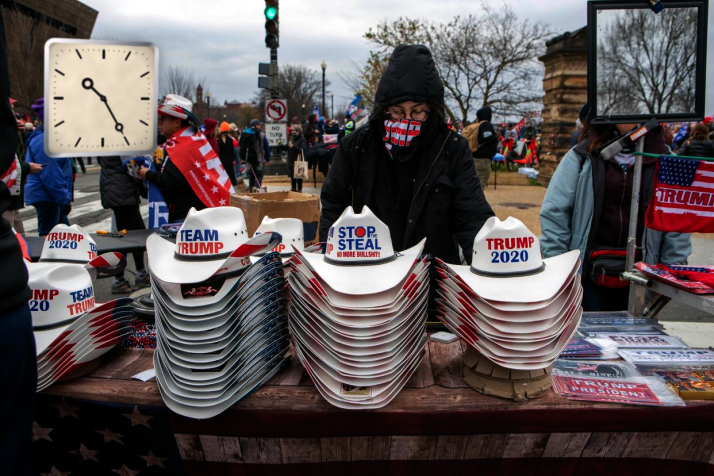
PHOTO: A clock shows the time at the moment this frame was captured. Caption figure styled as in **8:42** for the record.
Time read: **10:25**
